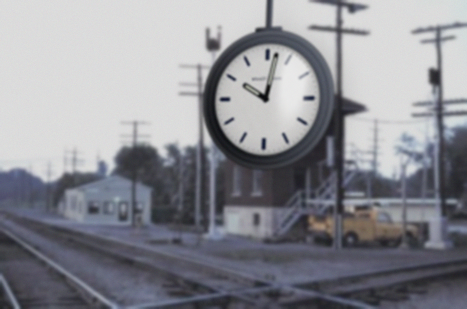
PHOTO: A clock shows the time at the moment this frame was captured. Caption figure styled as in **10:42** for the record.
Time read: **10:02**
